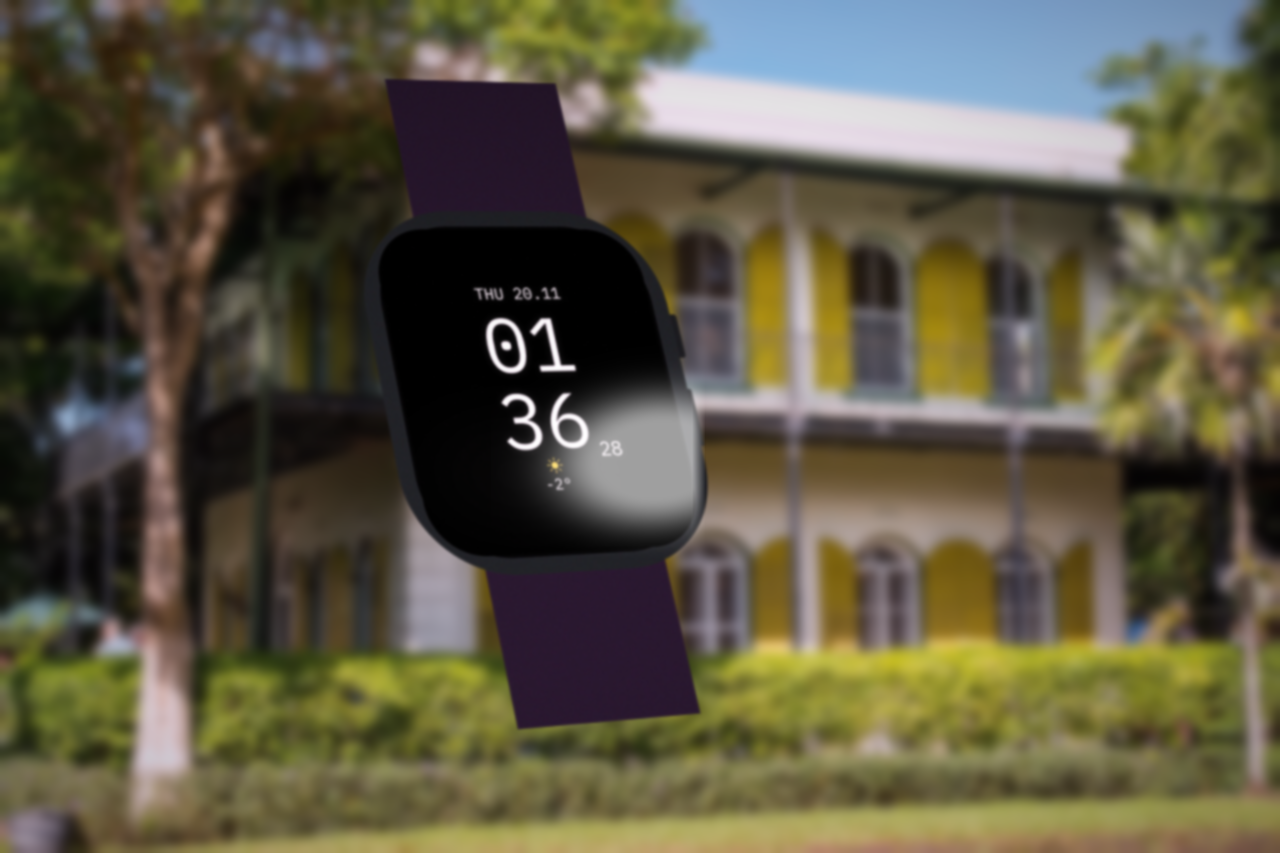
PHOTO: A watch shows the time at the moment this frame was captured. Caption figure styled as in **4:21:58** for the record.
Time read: **1:36:28**
